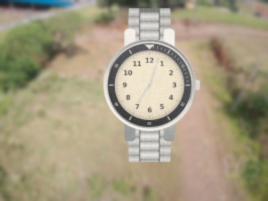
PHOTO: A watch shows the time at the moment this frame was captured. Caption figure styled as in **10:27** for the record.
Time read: **7:03**
